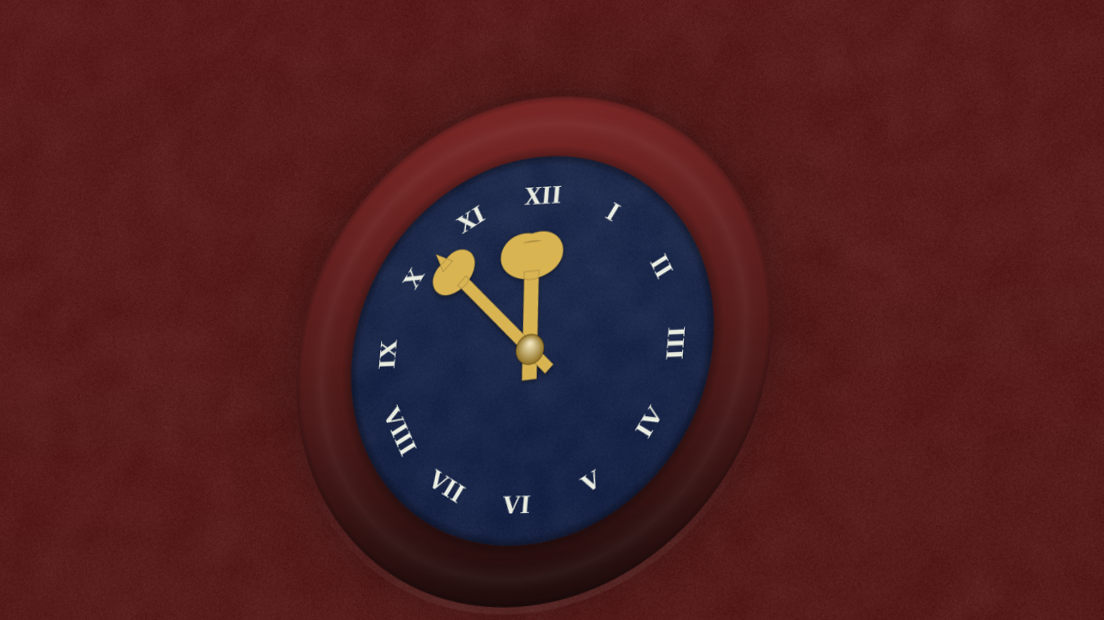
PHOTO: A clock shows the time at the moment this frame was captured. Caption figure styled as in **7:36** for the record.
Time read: **11:52**
